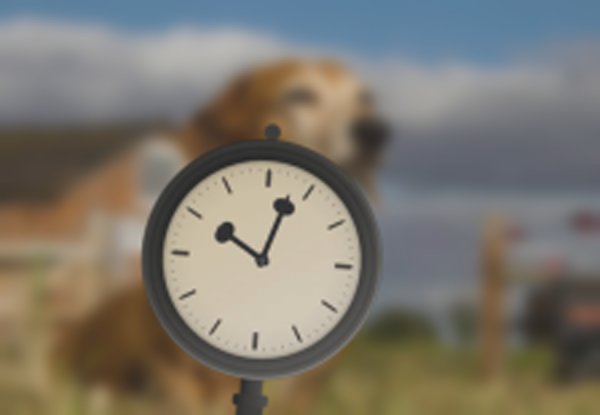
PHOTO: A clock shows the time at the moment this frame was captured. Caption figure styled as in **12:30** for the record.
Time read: **10:03**
